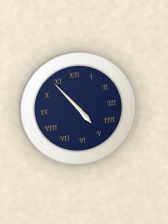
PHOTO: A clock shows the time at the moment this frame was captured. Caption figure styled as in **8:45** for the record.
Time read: **4:54**
